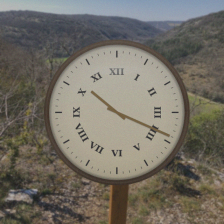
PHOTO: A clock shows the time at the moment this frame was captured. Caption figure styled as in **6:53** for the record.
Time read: **10:19**
